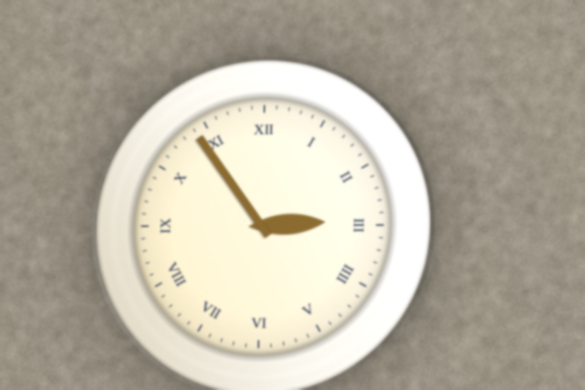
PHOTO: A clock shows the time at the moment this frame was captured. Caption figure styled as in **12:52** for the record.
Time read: **2:54**
